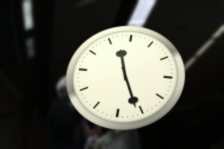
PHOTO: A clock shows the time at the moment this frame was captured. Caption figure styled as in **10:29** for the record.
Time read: **11:26**
